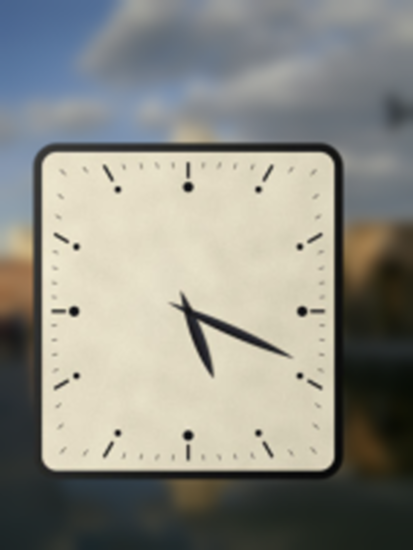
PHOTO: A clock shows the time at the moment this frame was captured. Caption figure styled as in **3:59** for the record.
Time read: **5:19**
